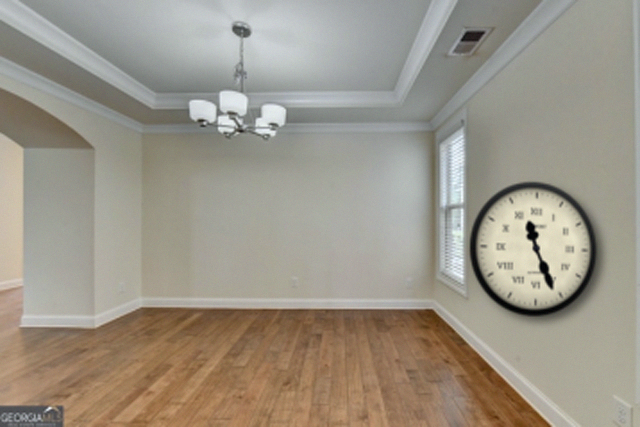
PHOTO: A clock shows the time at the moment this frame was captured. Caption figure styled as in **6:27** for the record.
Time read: **11:26**
